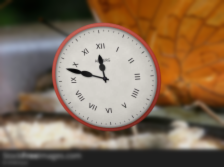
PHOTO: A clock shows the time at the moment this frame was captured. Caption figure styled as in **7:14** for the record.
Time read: **11:48**
